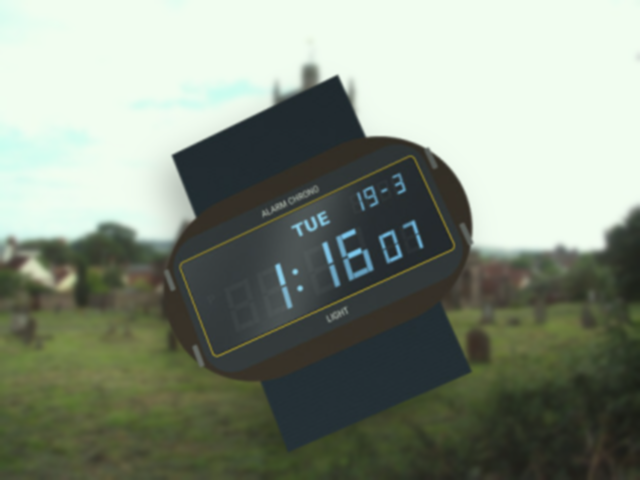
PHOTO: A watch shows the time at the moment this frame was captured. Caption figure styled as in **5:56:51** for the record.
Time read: **1:16:07**
